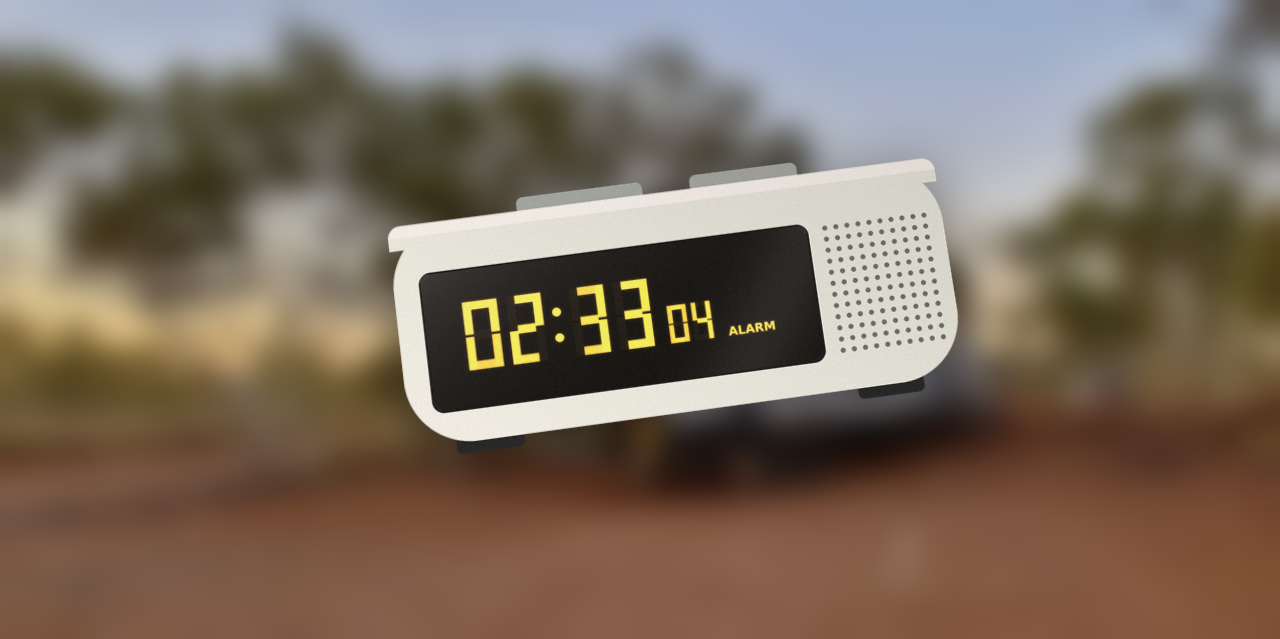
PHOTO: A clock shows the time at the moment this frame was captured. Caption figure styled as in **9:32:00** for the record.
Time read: **2:33:04**
